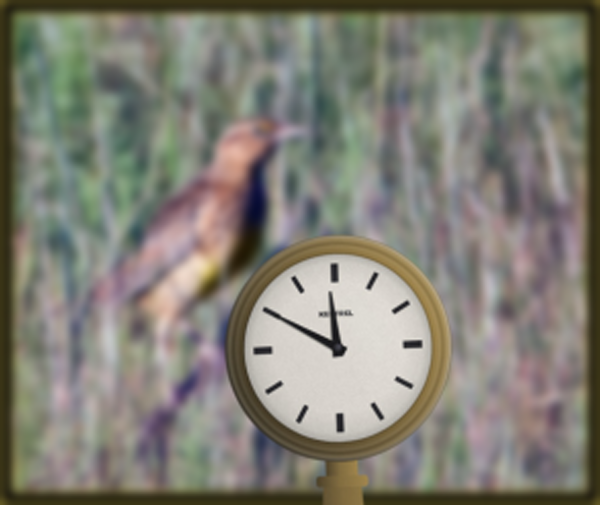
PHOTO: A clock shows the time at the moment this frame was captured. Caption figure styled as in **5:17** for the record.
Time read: **11:50**
